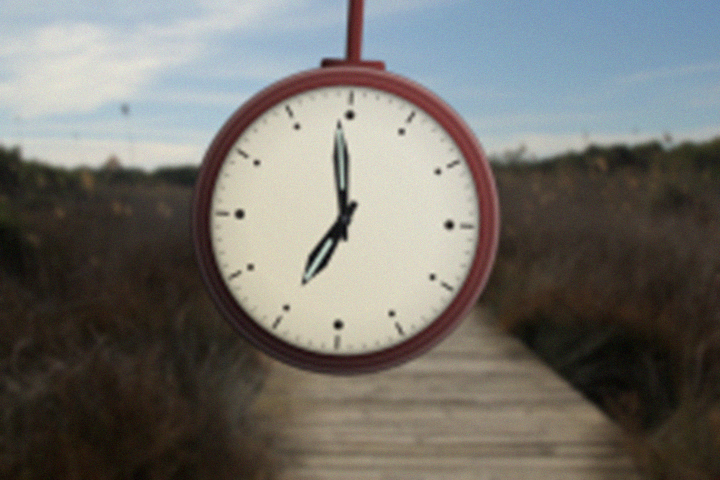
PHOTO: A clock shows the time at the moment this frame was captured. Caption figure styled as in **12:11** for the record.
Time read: **6:59**
